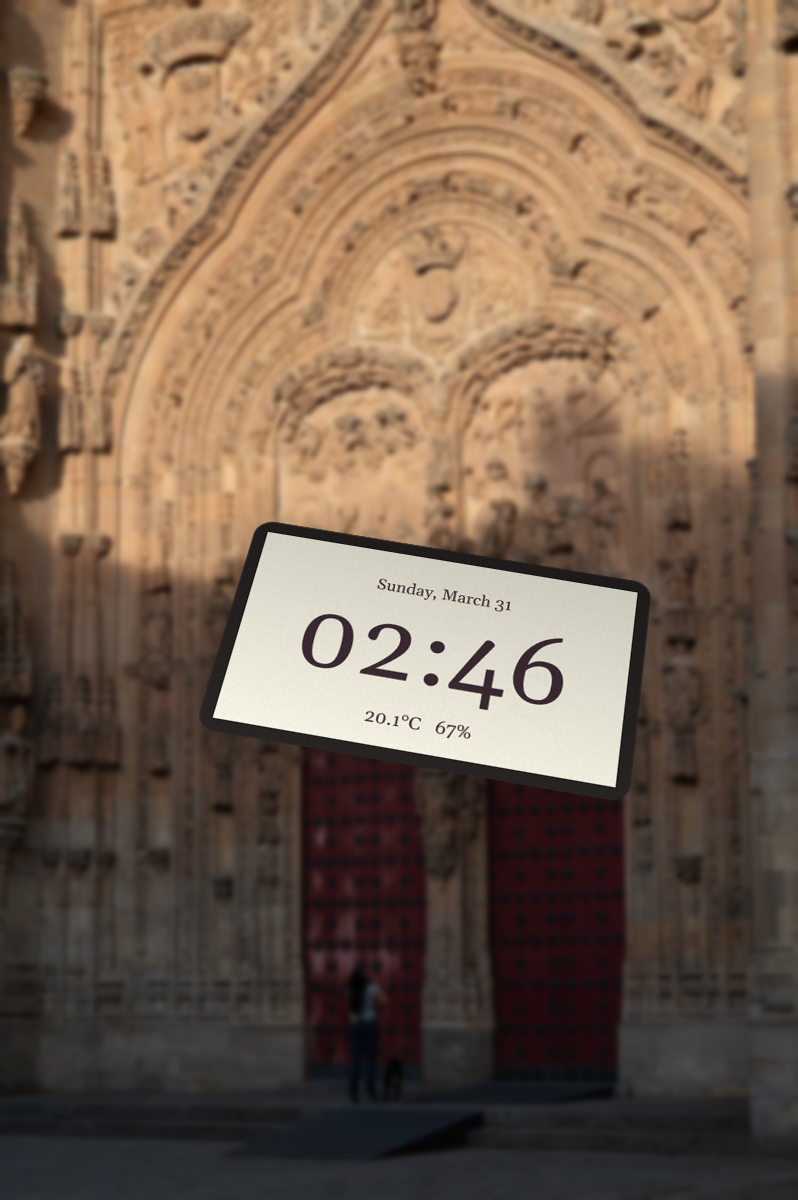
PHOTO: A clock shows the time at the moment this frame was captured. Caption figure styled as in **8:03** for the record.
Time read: **2:46**
